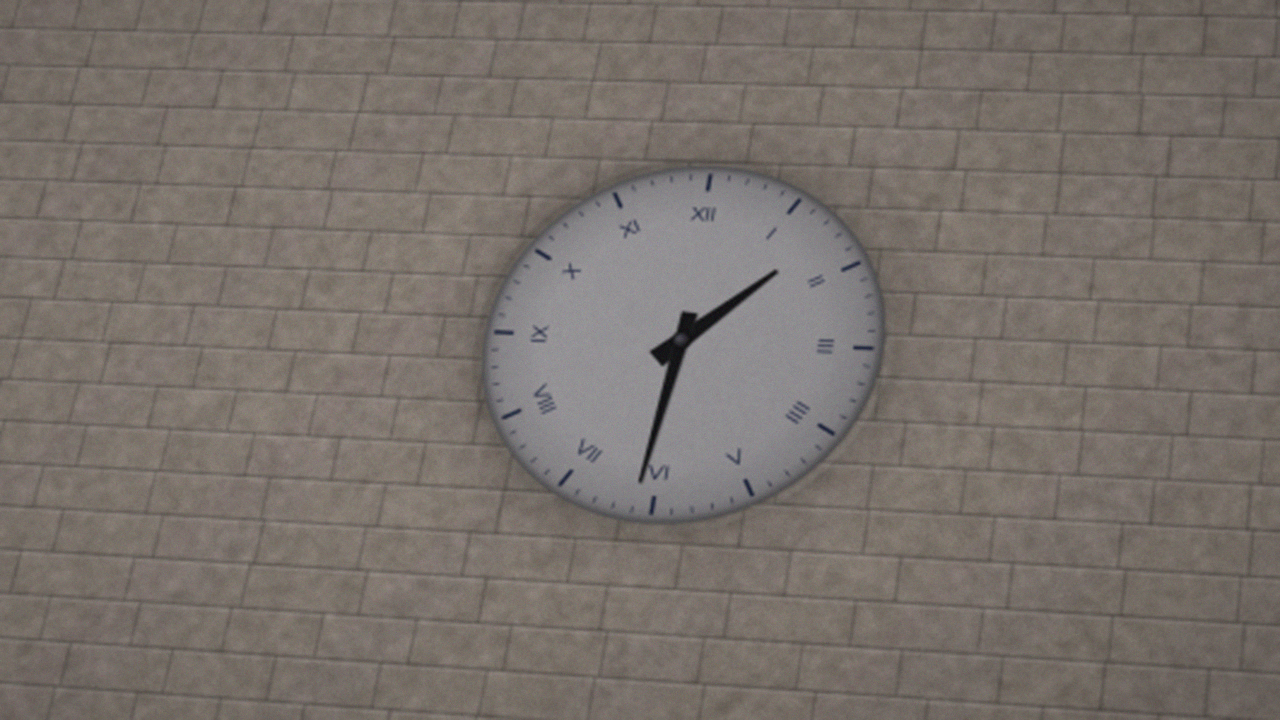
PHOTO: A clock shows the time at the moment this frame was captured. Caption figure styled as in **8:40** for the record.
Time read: **1:31**
